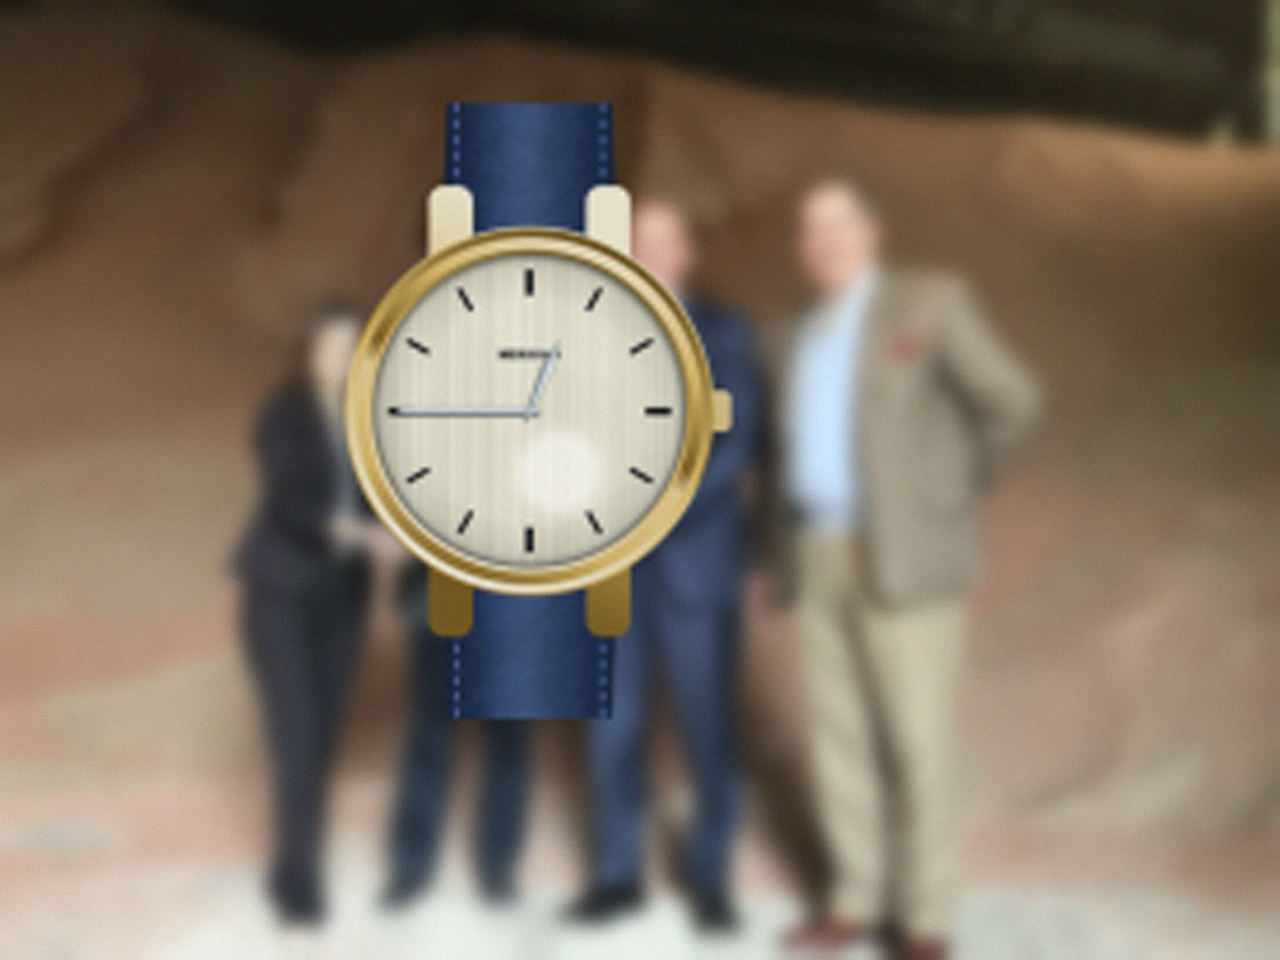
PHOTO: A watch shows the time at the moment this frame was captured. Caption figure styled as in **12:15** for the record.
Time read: **12:45**
